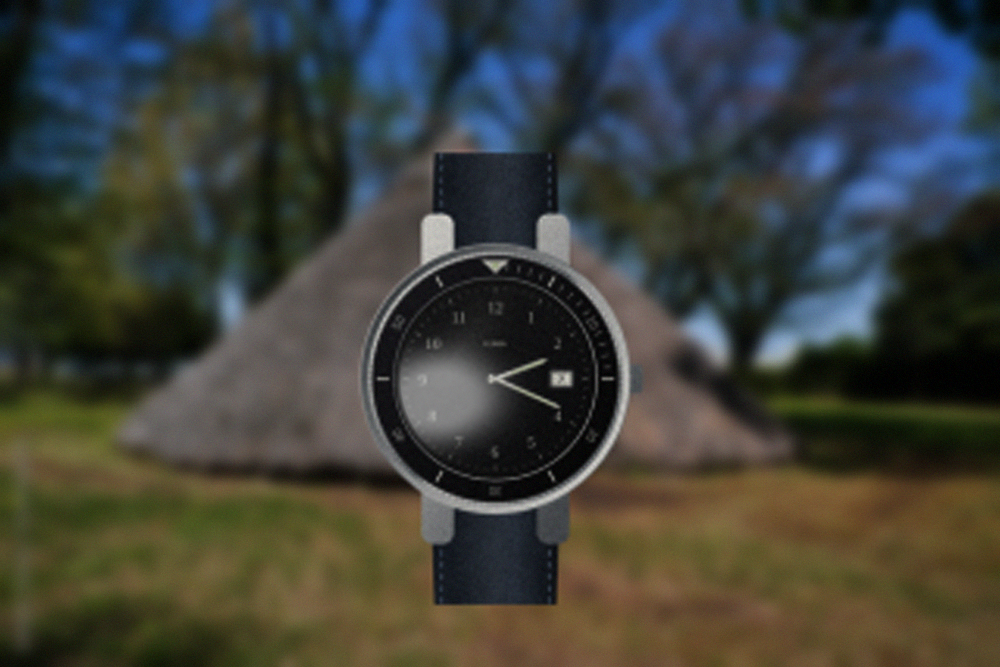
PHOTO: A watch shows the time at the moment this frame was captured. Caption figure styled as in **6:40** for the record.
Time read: **2:19**
